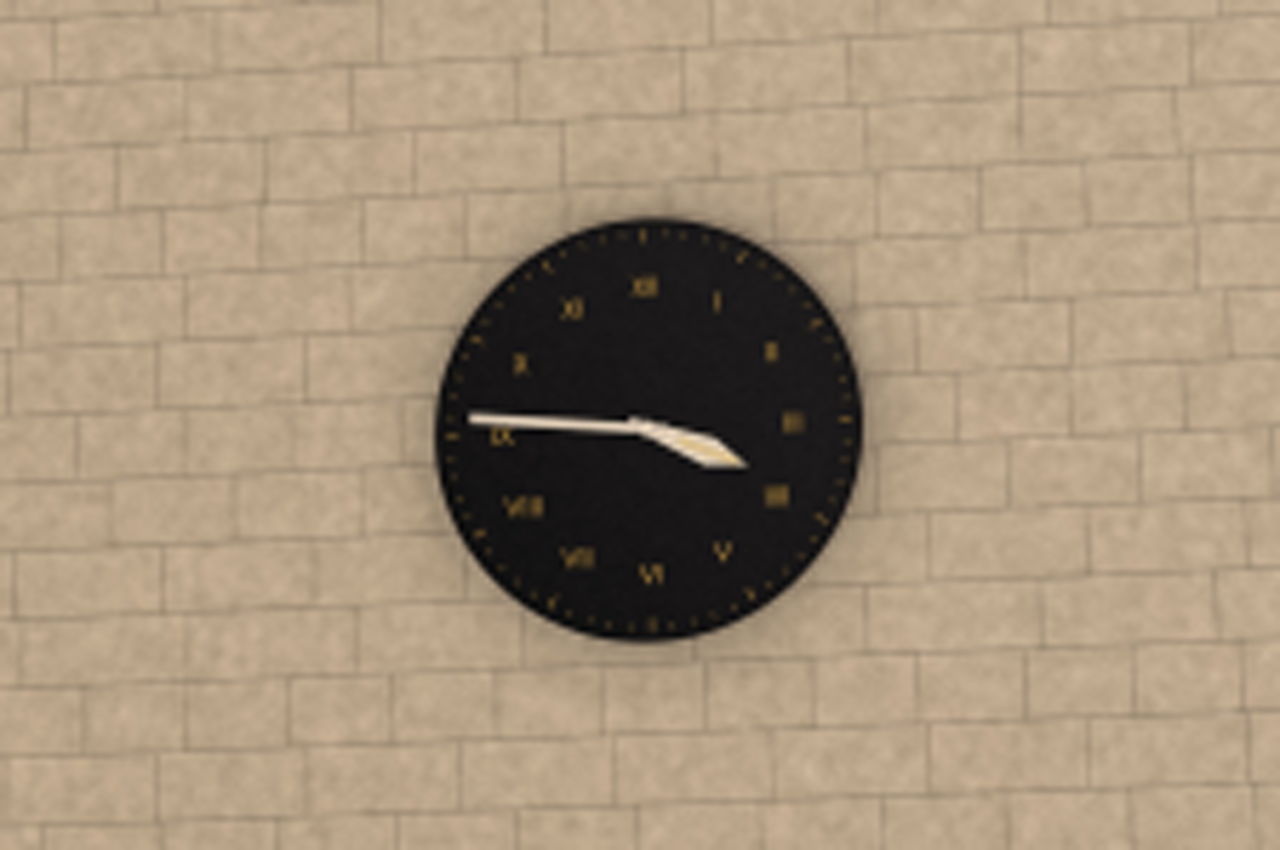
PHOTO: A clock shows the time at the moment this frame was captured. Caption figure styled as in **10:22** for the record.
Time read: **3:46**
